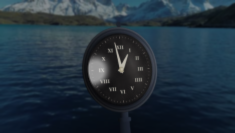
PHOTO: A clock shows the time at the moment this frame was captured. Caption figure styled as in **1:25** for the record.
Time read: **12:58**
